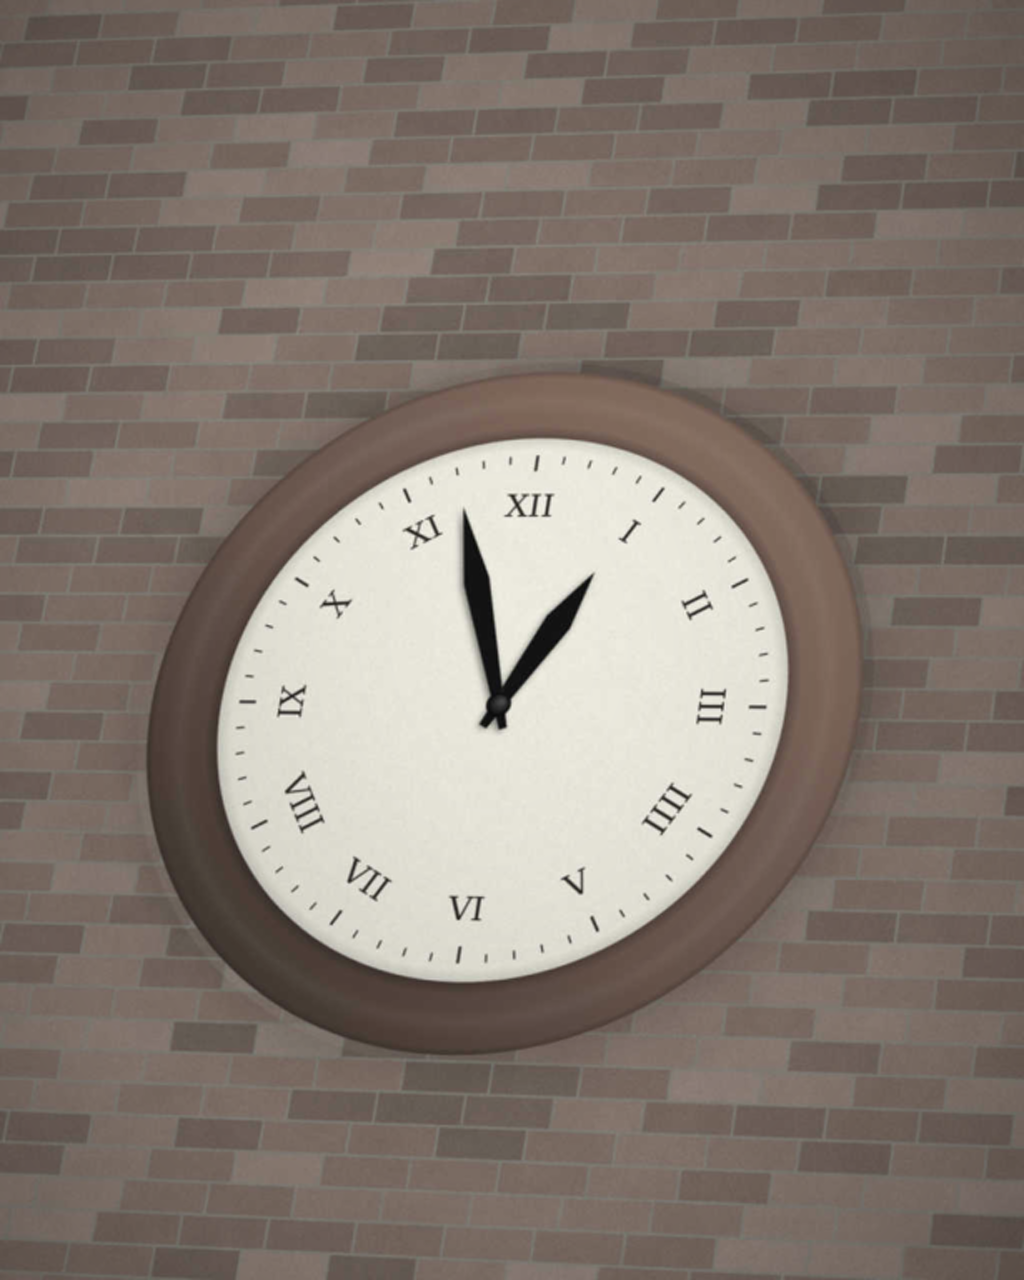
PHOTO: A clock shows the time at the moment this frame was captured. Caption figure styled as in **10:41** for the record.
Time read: **12:57**
